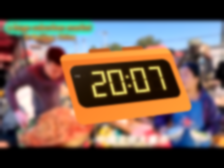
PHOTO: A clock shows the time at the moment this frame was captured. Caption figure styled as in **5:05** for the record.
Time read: **20:07**
